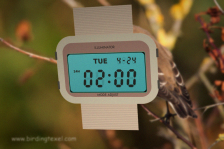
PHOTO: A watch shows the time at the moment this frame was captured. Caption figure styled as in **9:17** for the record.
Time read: **2:00**
